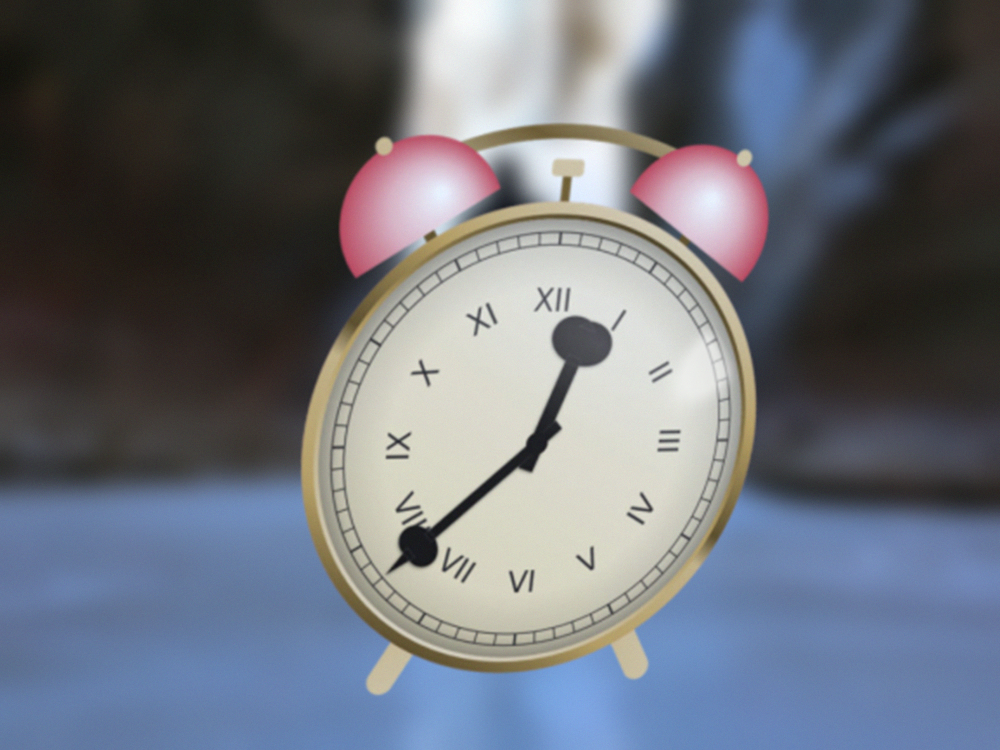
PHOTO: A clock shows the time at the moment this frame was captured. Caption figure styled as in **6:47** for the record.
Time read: **12:38**
